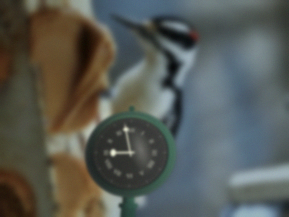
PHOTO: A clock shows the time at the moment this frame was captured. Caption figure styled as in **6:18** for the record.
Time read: **8:58**
